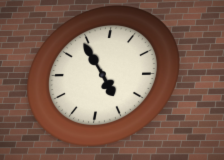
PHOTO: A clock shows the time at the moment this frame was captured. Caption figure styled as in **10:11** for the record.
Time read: **4:54**
